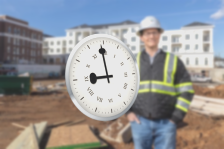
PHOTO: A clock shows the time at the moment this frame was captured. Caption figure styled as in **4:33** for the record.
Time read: **8:59**
